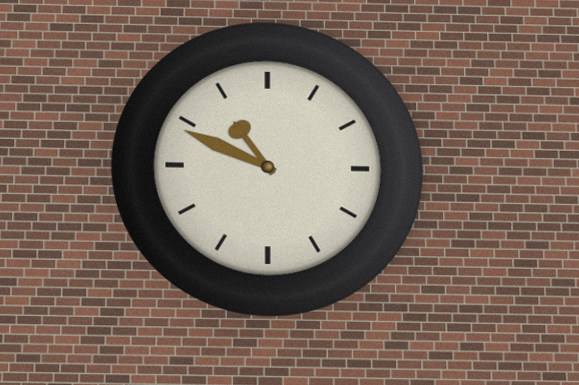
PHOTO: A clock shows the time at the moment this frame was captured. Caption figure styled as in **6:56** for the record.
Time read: **10:49**
